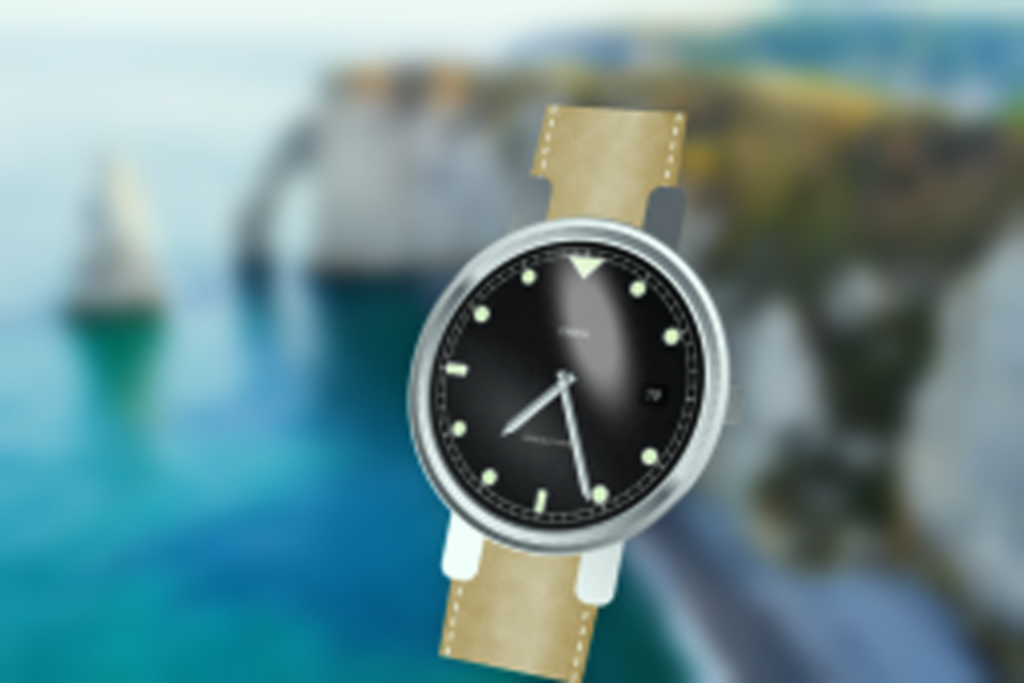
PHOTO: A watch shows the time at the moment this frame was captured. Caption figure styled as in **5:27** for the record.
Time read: **7:26**
